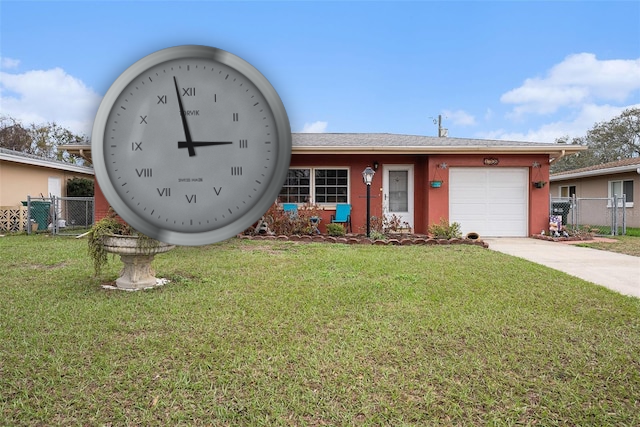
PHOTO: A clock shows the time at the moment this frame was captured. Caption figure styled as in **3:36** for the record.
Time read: **2:58**
